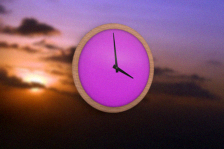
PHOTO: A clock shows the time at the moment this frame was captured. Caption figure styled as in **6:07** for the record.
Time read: **3:59**
